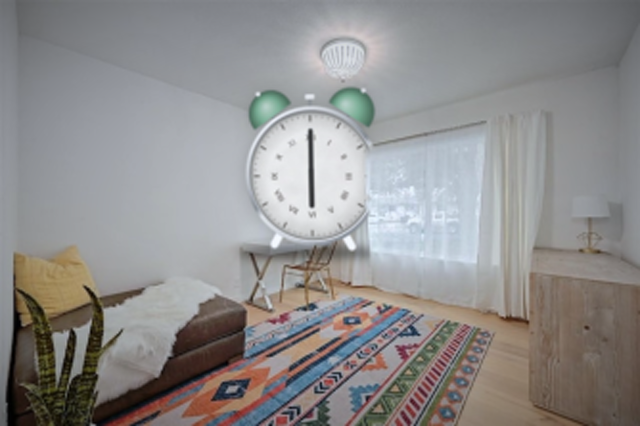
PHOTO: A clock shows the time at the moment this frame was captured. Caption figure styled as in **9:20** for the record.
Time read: **6:00**
